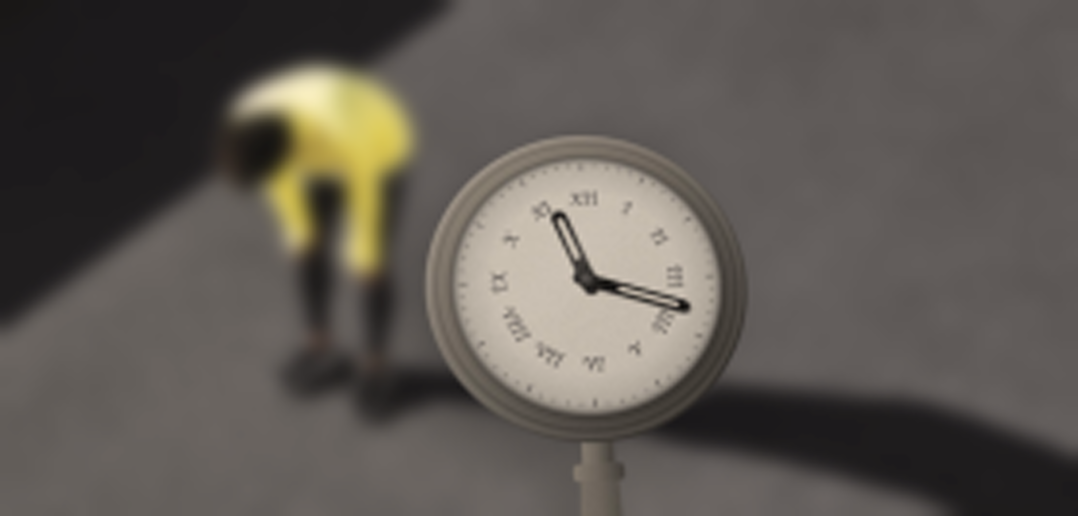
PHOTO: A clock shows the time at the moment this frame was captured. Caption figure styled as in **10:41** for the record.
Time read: **11:18**
